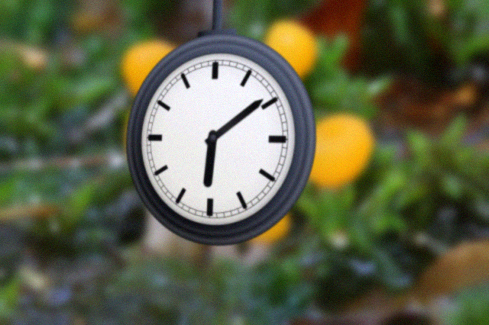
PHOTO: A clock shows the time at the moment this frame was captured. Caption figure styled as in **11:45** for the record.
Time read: **6:09**
